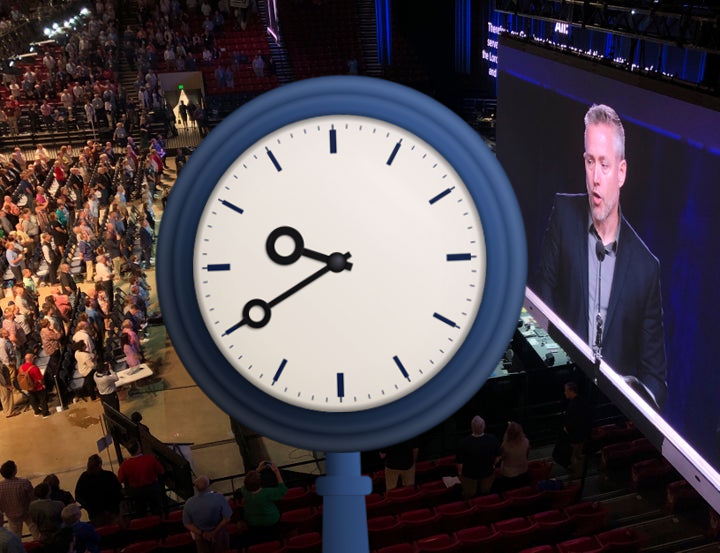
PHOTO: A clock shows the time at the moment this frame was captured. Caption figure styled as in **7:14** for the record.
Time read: **9:40**
